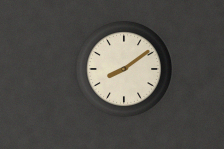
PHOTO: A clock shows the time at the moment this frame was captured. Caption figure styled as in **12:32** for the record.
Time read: **8:09**
